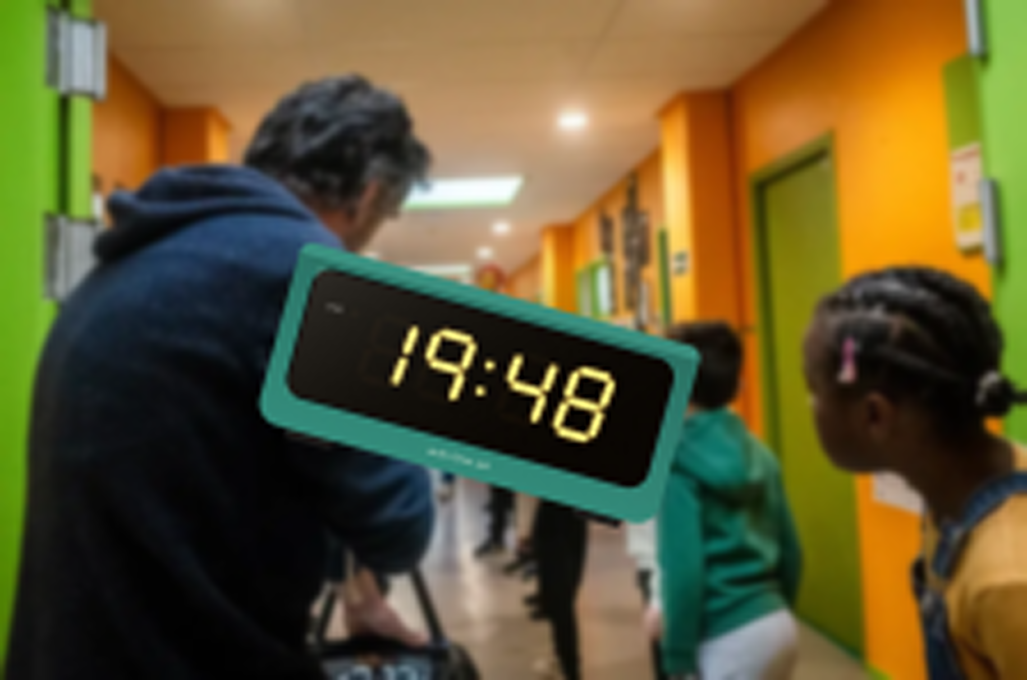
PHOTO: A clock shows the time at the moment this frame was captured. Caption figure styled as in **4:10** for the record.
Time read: **19:48**
